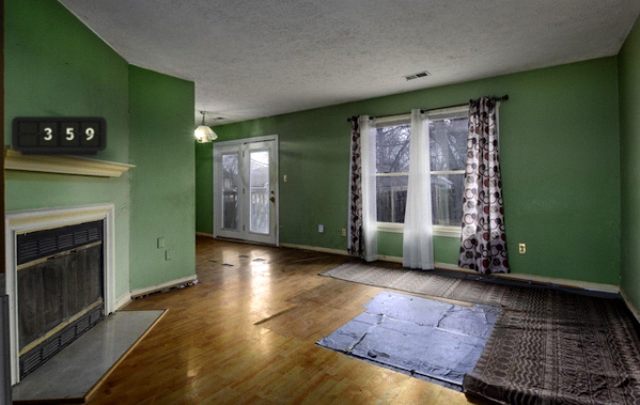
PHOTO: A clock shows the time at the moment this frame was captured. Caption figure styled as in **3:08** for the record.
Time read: **3:59**
